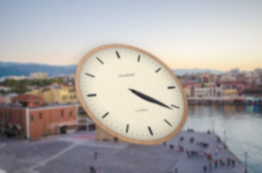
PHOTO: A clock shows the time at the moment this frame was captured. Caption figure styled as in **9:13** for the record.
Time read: **4:21**
